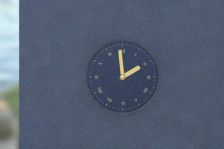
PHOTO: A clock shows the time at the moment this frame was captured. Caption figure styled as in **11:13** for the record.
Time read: **1:59**
